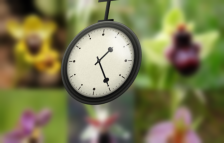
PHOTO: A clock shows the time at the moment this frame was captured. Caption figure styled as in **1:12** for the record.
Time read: **1:25**
